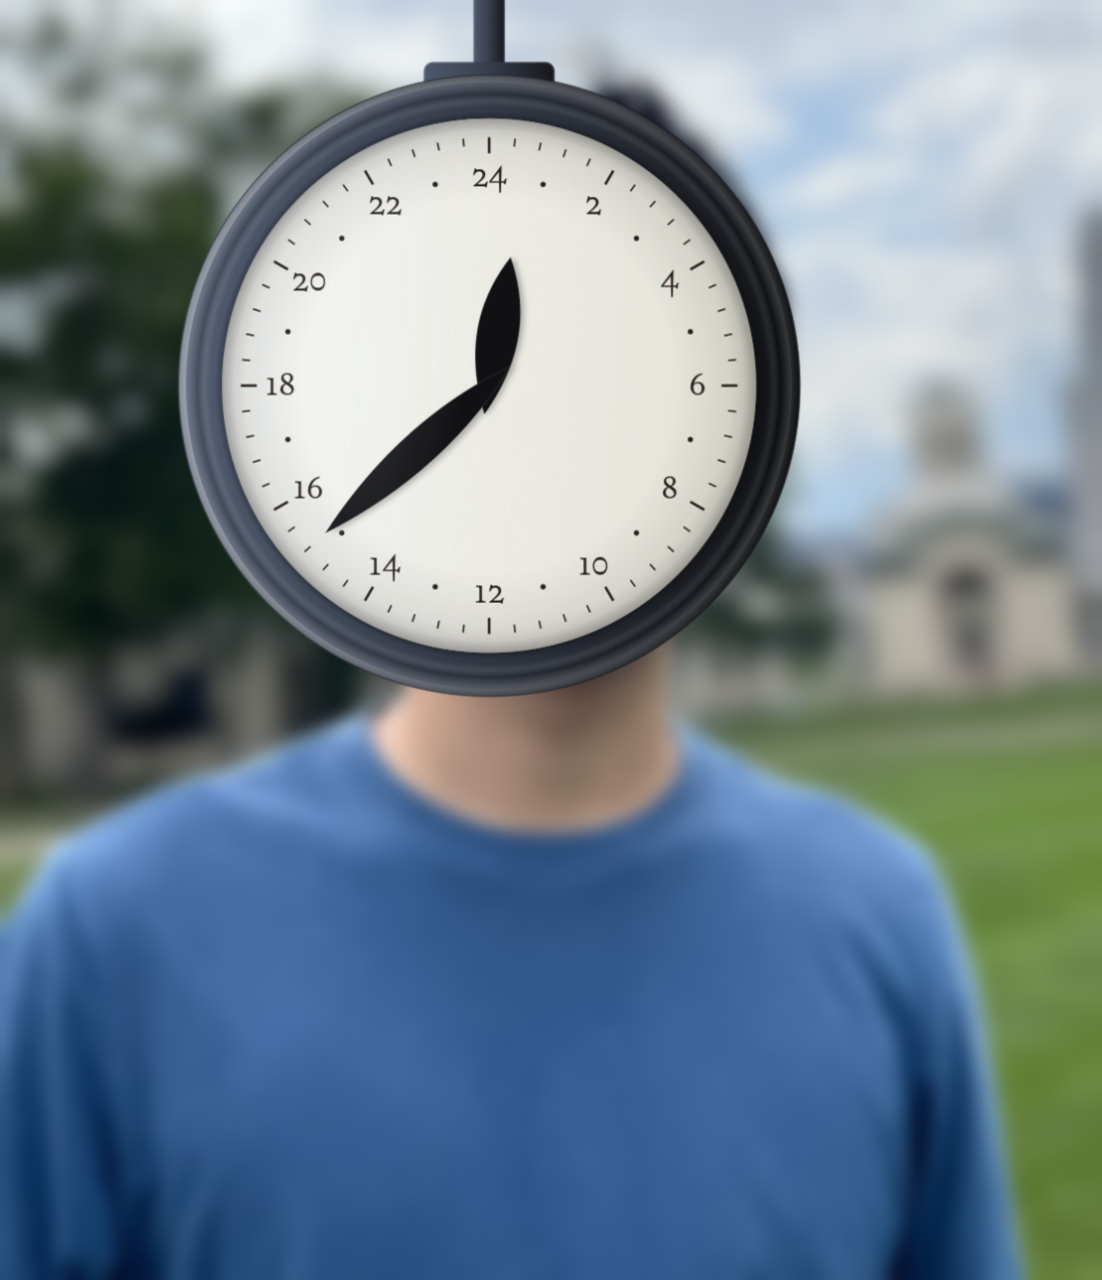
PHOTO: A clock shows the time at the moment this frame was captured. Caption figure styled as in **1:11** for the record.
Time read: **0:38**
